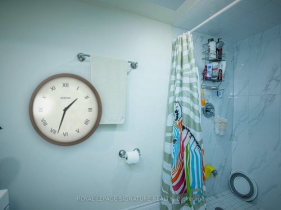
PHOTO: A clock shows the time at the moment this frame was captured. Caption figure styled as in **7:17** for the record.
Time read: **1:33**
